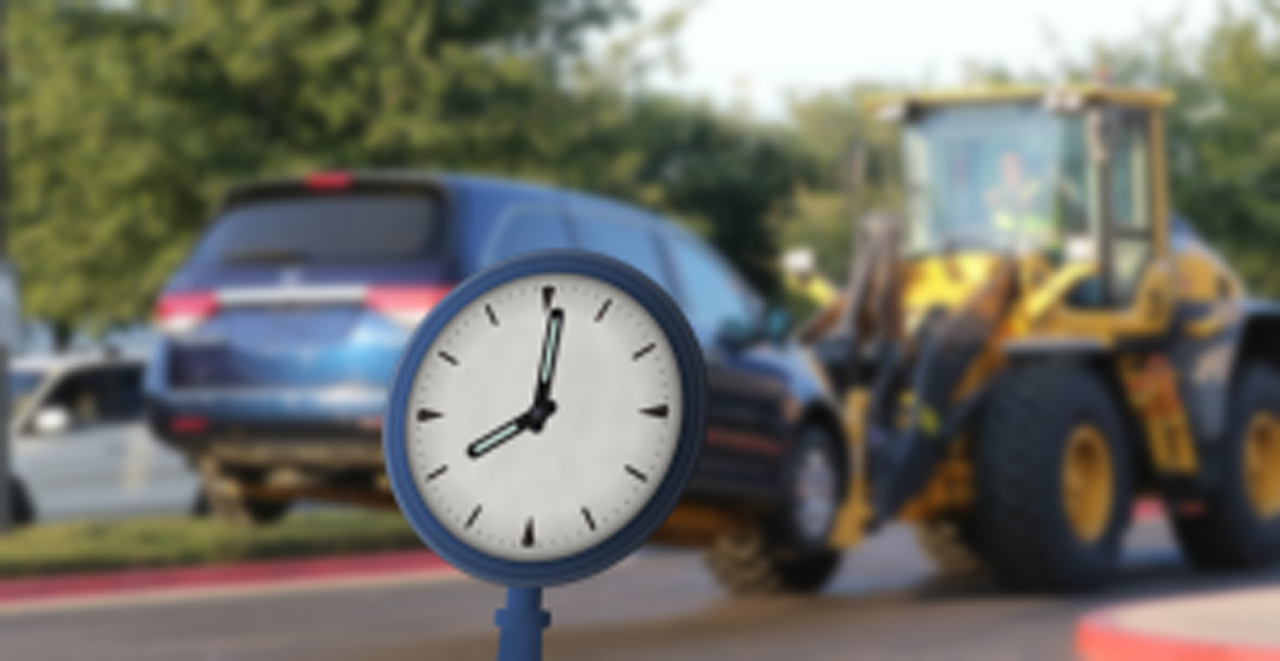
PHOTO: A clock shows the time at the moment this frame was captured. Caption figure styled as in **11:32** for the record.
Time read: **8:01**
